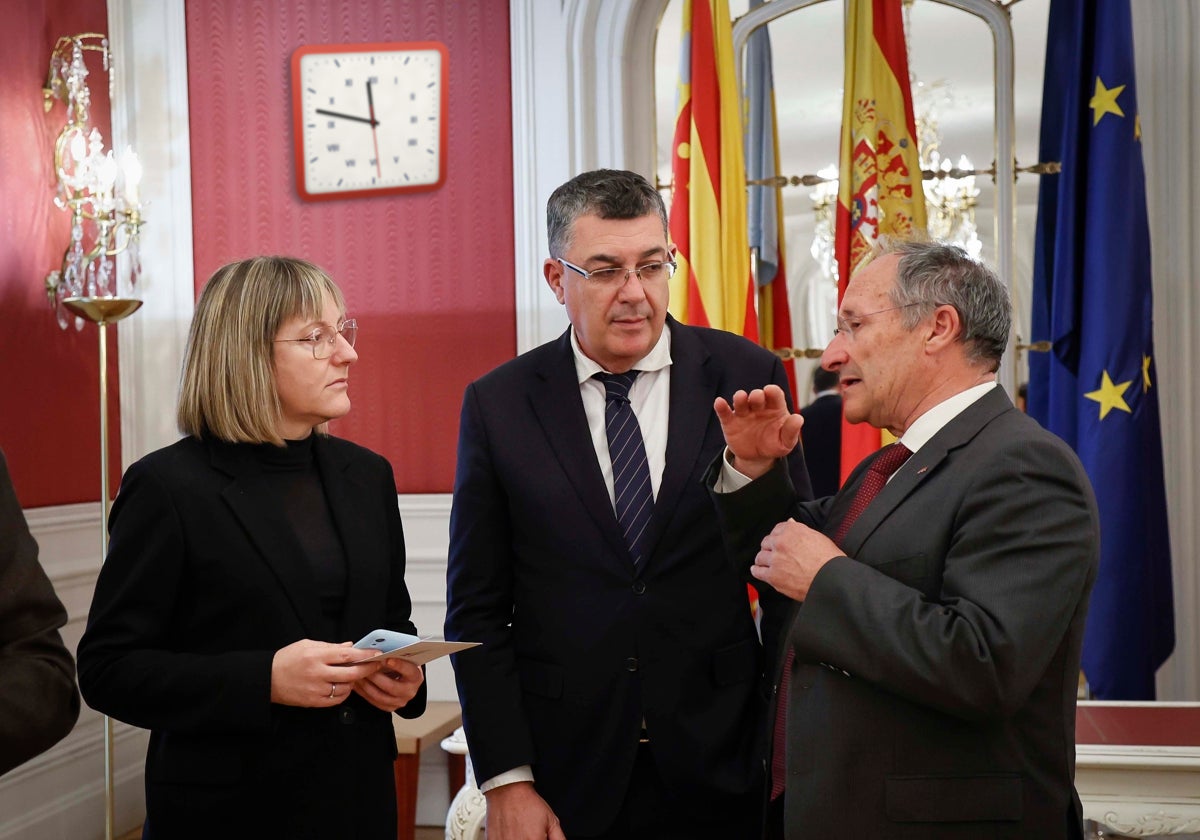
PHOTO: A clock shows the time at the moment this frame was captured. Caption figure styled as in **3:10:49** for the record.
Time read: **11:47:29**
